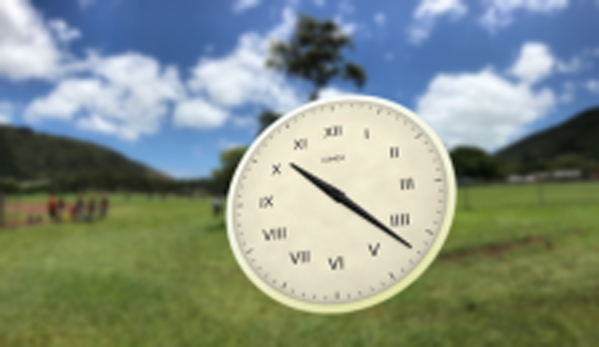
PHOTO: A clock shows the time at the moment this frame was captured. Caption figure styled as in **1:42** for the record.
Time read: **10:22**
